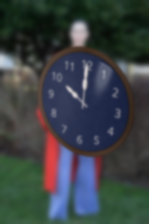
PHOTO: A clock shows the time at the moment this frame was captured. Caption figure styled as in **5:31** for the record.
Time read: **10:00**
